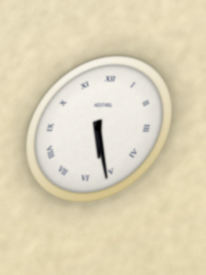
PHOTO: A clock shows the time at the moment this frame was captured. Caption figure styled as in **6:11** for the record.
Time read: **5:26**
